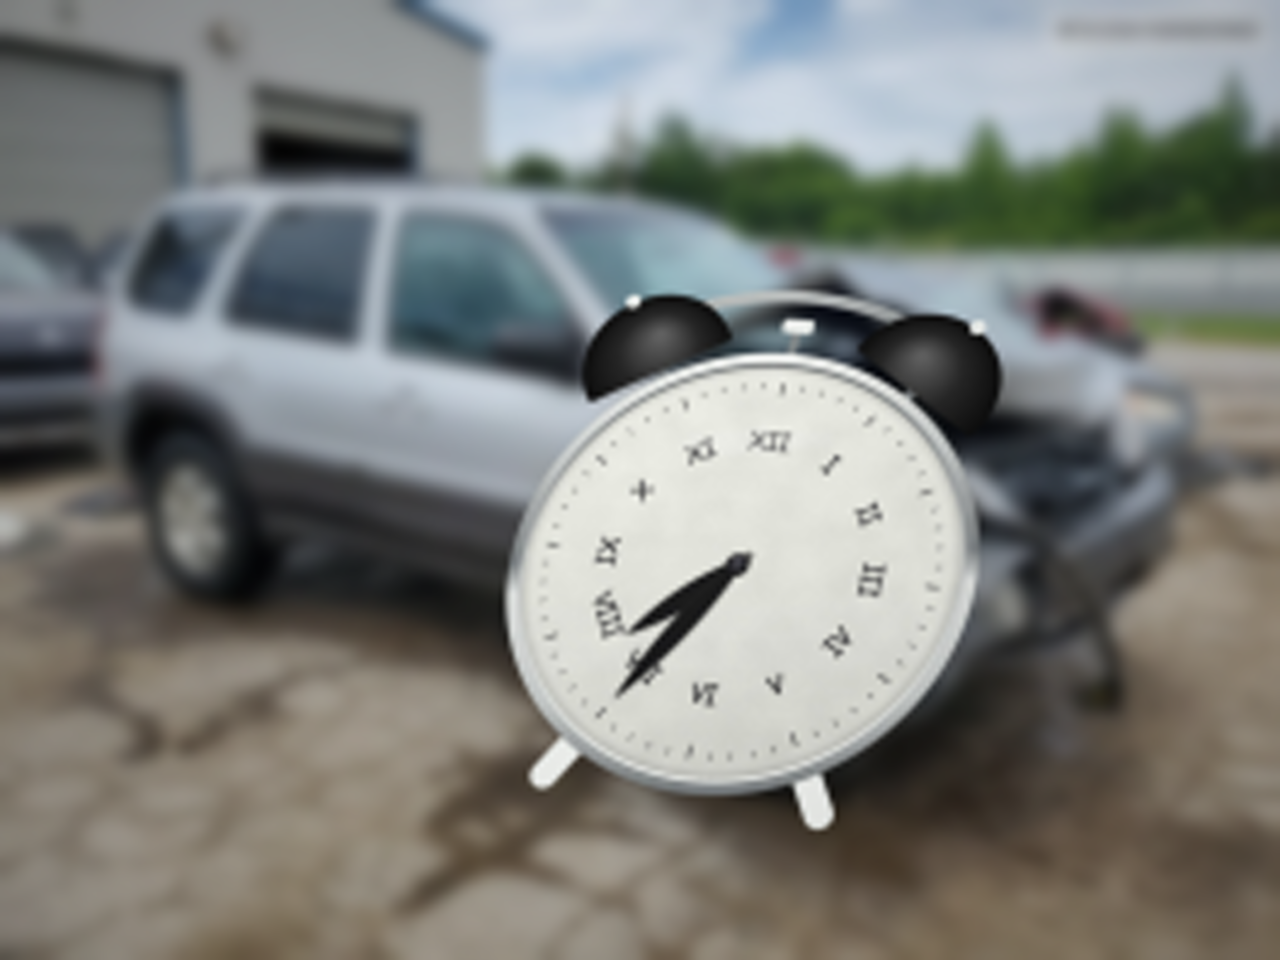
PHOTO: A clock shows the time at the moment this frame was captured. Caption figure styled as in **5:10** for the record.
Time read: **7:35**
